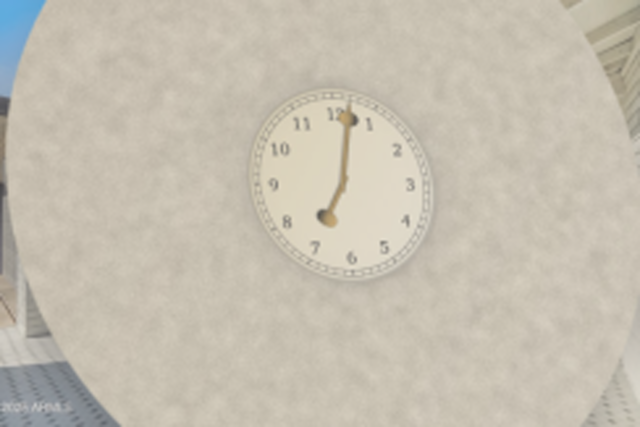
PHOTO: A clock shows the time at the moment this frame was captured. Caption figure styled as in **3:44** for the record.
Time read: **7:02**
